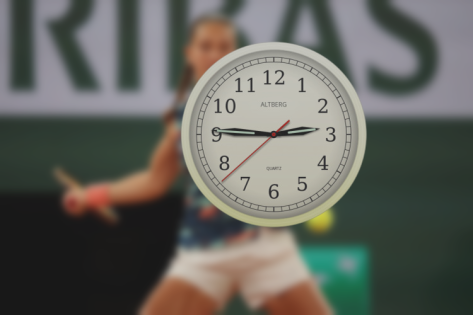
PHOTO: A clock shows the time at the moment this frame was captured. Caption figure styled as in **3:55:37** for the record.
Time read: **2:45:38**
